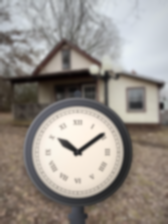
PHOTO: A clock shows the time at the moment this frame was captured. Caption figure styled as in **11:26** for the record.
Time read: **10:09**
